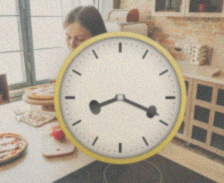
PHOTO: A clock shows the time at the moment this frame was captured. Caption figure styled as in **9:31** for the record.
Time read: **8:19**
